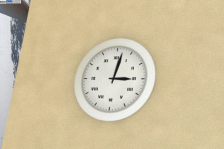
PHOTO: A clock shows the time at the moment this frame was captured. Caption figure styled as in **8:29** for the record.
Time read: **3:02**
